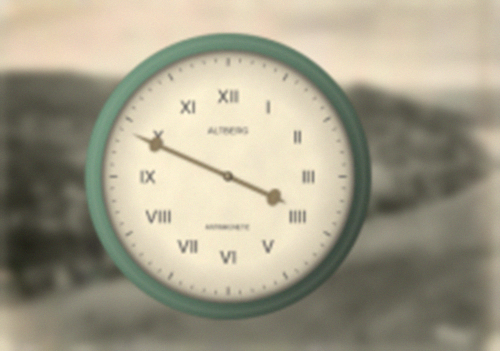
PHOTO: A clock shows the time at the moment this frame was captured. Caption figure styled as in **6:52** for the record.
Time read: **3:49**
